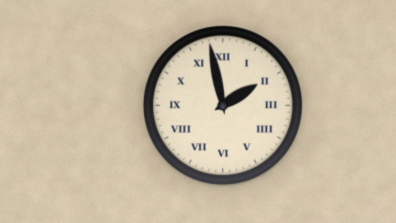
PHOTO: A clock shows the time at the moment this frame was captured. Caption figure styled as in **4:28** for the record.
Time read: **1:58**
